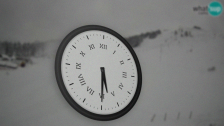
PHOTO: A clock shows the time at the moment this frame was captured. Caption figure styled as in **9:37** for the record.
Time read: **5:30**
